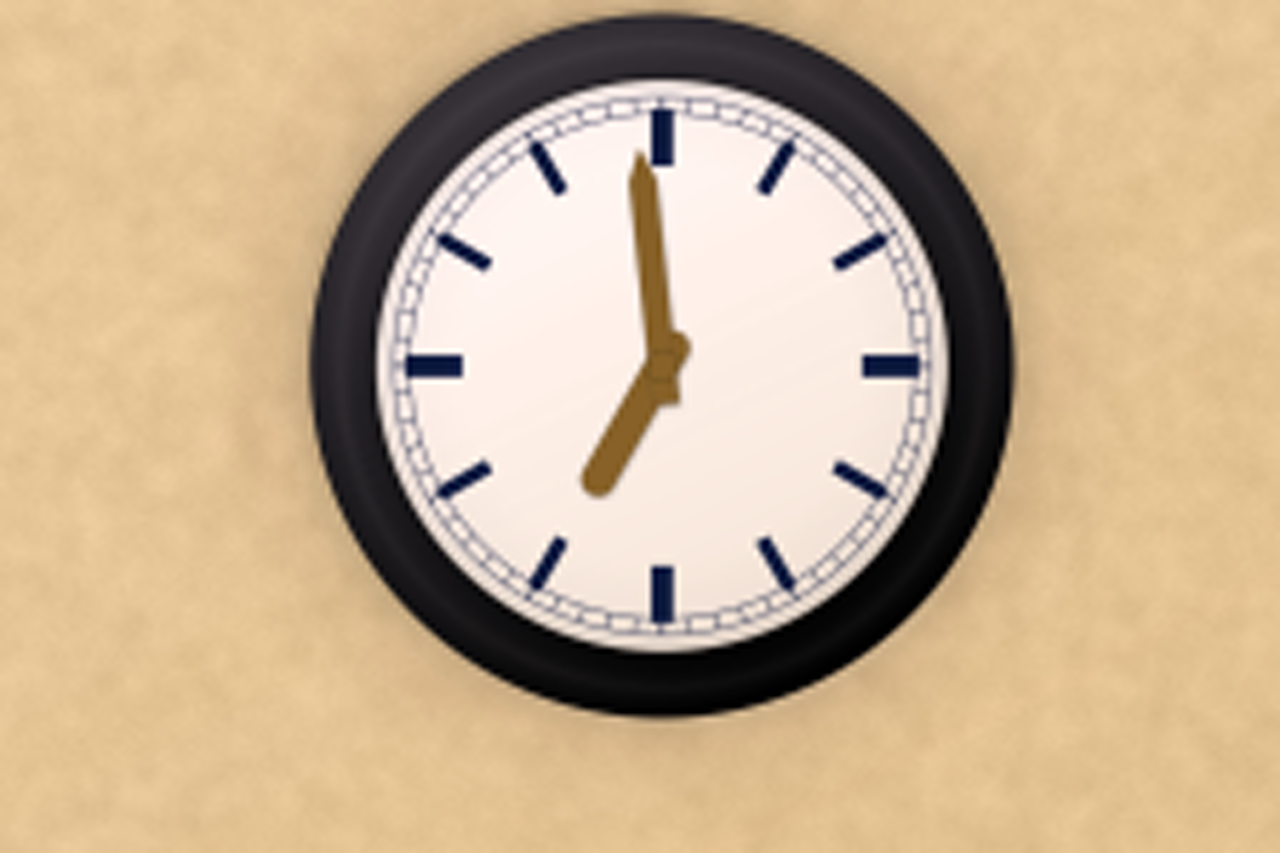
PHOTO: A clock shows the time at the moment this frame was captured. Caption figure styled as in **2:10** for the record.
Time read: **6:59**
